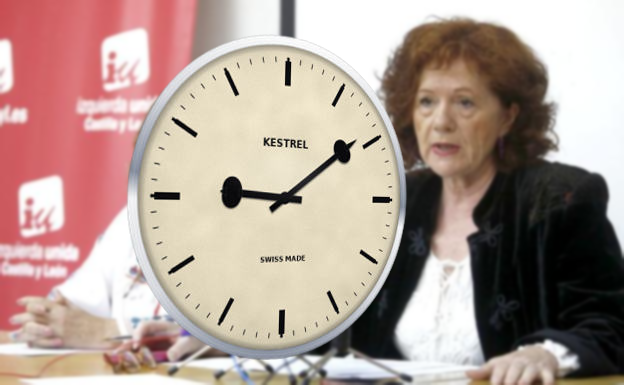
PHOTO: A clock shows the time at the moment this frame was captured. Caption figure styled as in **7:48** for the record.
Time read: **9:09**
